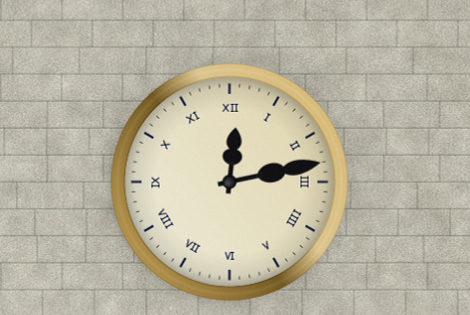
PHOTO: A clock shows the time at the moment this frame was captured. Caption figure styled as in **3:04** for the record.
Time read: **12:13**
